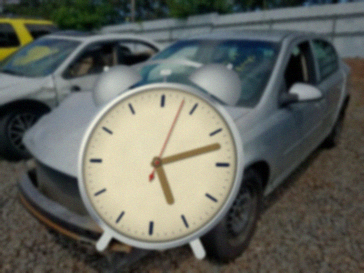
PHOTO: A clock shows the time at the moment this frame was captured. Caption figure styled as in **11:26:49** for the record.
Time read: **5:12:03**
